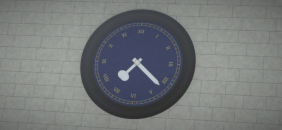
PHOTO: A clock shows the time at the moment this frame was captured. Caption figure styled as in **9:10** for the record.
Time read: **7:22**
